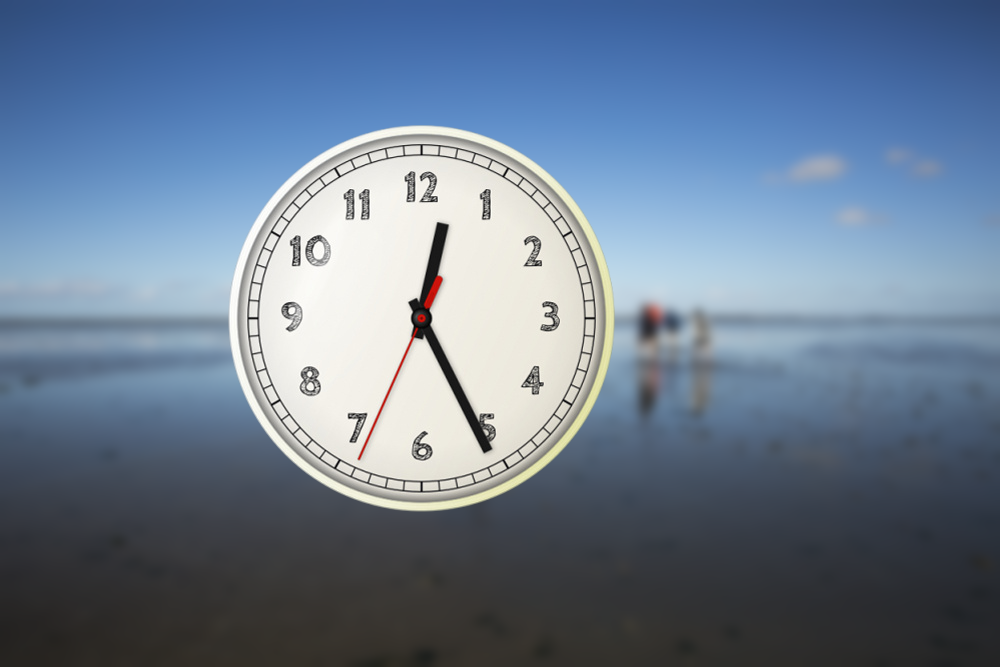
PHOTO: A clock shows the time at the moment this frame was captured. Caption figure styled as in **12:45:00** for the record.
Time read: **12:25:34**
